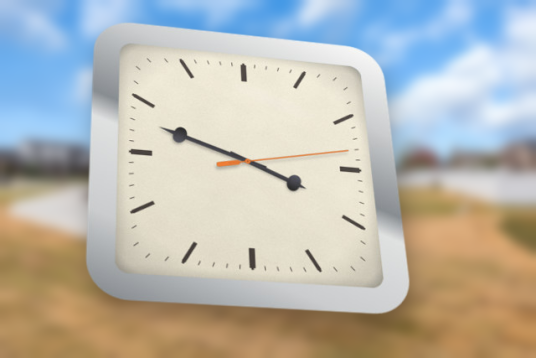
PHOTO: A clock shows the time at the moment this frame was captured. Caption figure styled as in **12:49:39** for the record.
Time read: **3:48:13**
